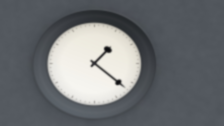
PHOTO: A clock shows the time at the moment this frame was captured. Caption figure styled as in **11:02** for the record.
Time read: **1:22**
